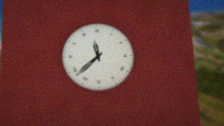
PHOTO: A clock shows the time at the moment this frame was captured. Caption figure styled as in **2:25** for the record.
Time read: **11:38**
